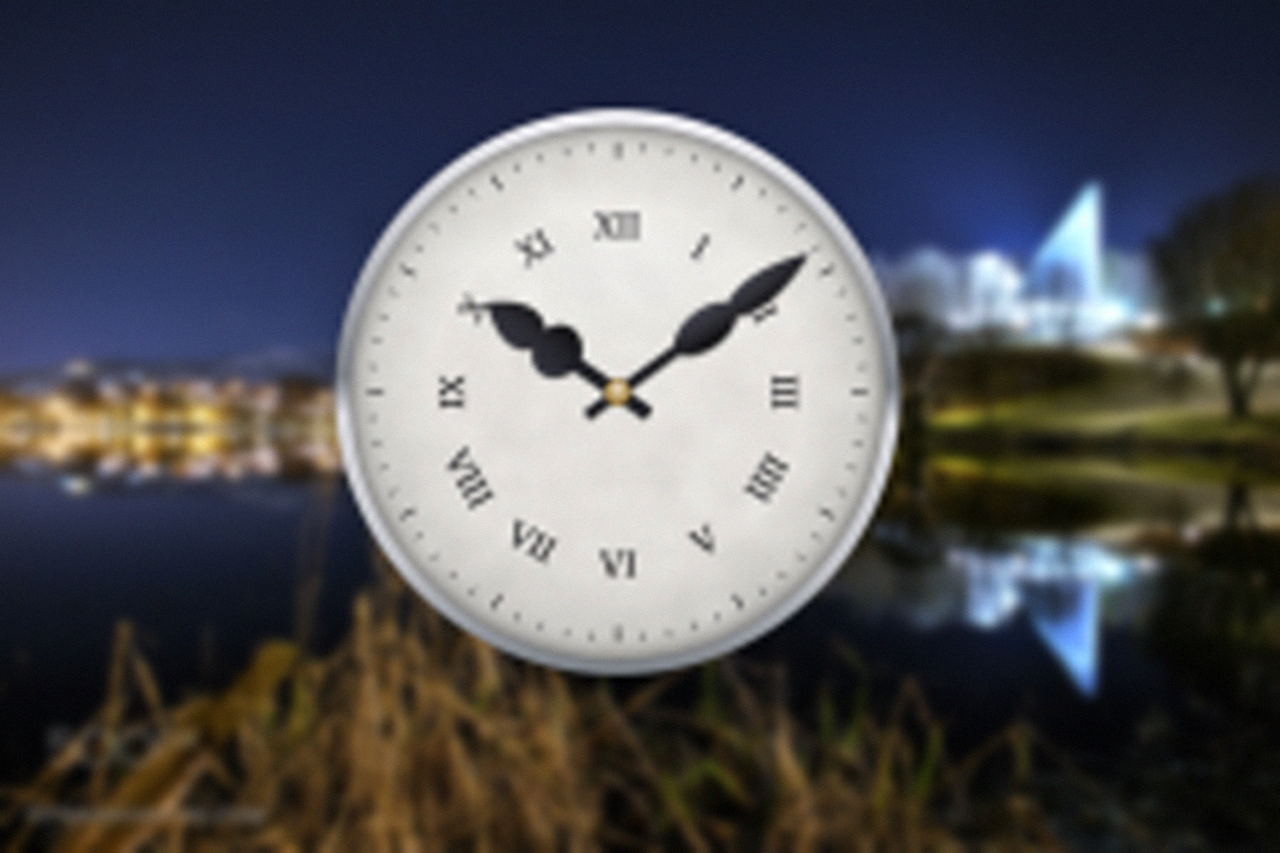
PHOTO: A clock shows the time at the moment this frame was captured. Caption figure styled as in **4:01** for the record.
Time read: **10:09**
